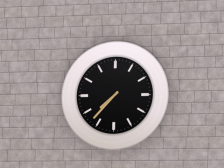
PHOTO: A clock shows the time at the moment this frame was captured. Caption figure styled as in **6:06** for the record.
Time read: **7:37**
